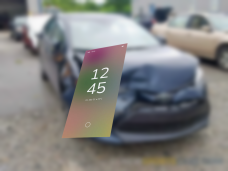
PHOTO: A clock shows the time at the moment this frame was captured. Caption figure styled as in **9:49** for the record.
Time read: **12:45**
